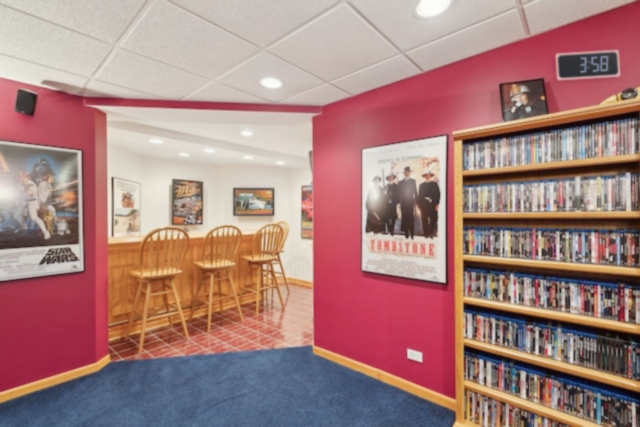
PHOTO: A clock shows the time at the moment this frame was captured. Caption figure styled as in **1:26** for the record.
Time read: **3:58**
